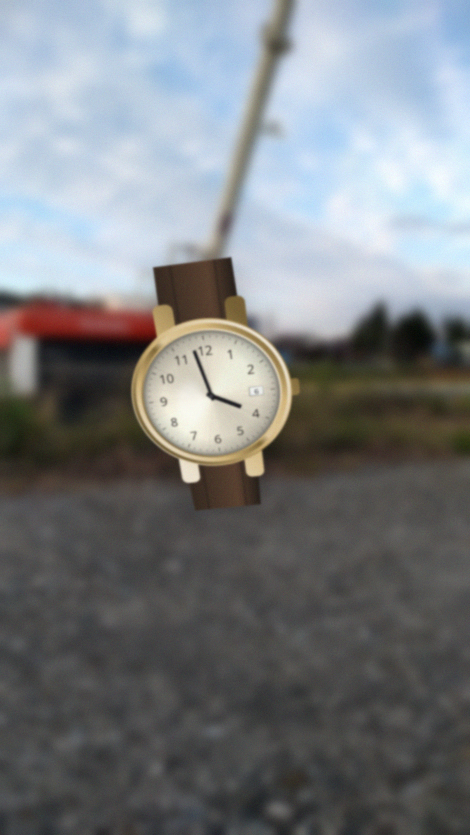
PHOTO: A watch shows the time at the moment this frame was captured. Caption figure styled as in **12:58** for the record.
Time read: **3:58**
